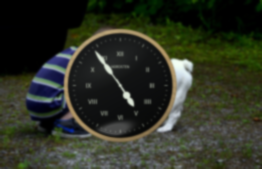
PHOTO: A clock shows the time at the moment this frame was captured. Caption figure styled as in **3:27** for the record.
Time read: **4:54**
